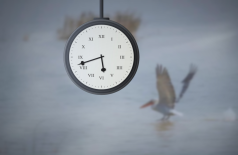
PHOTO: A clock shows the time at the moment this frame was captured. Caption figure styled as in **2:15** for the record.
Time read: **5:42**
